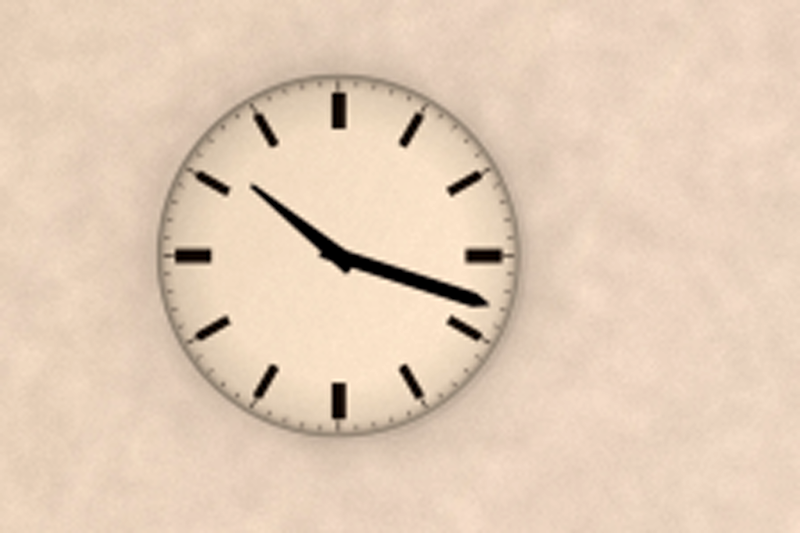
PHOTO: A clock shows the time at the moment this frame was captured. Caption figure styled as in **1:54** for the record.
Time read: **10:18**
